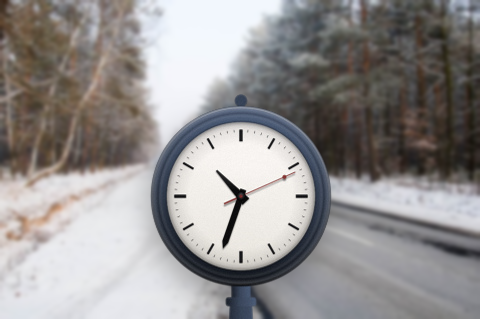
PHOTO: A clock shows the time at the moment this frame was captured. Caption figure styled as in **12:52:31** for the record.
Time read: **10:33:11**
